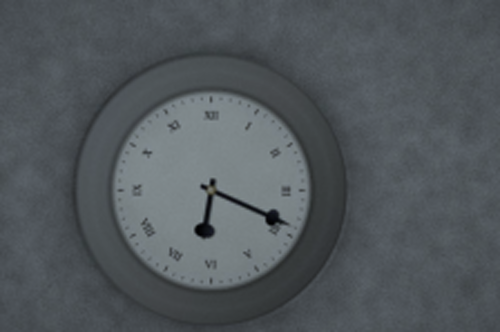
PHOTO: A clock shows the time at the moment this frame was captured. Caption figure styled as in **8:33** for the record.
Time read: **6:19**
